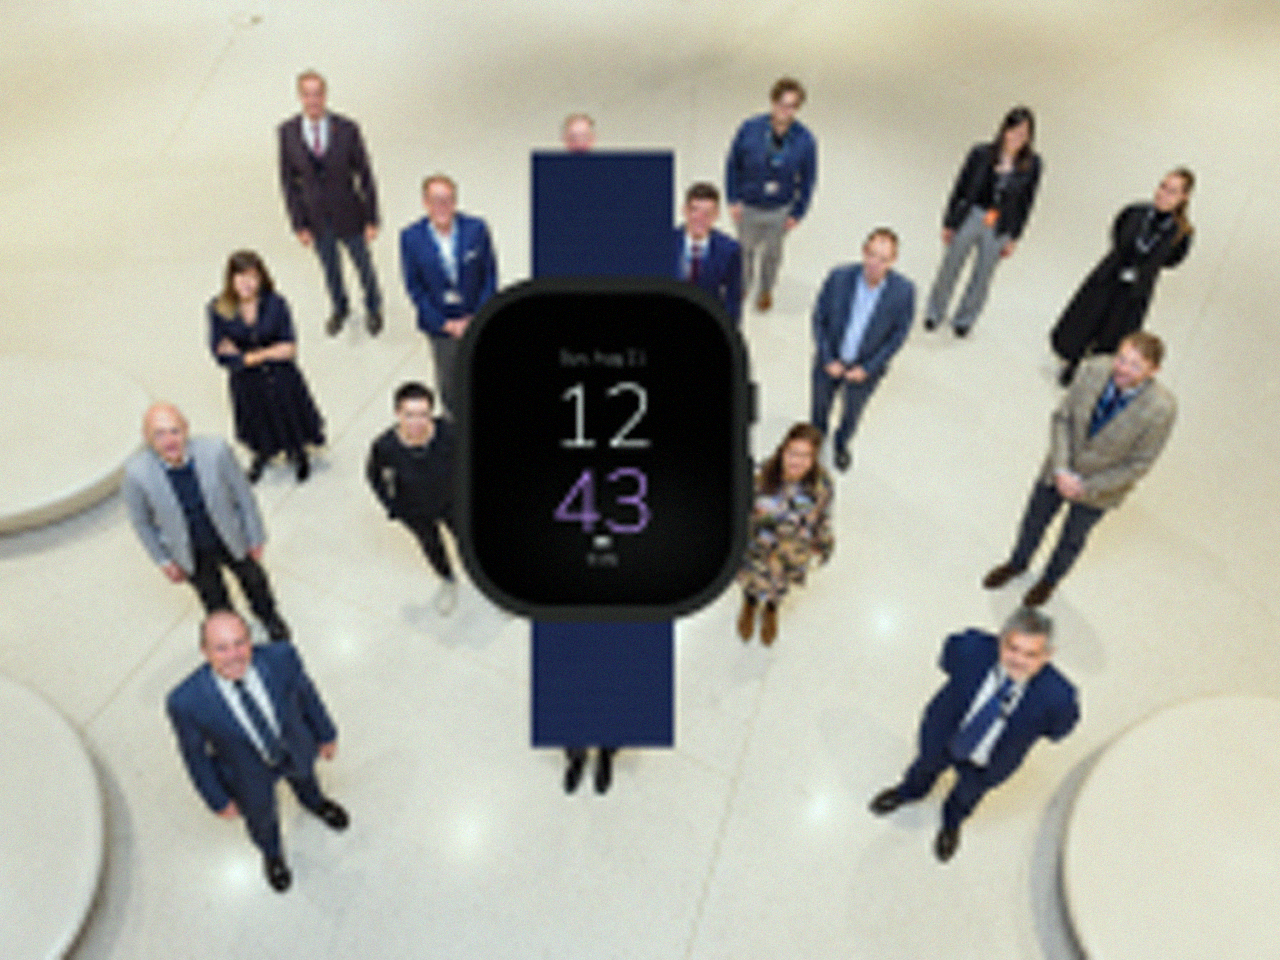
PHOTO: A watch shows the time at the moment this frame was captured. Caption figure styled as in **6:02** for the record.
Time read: **12:43**
